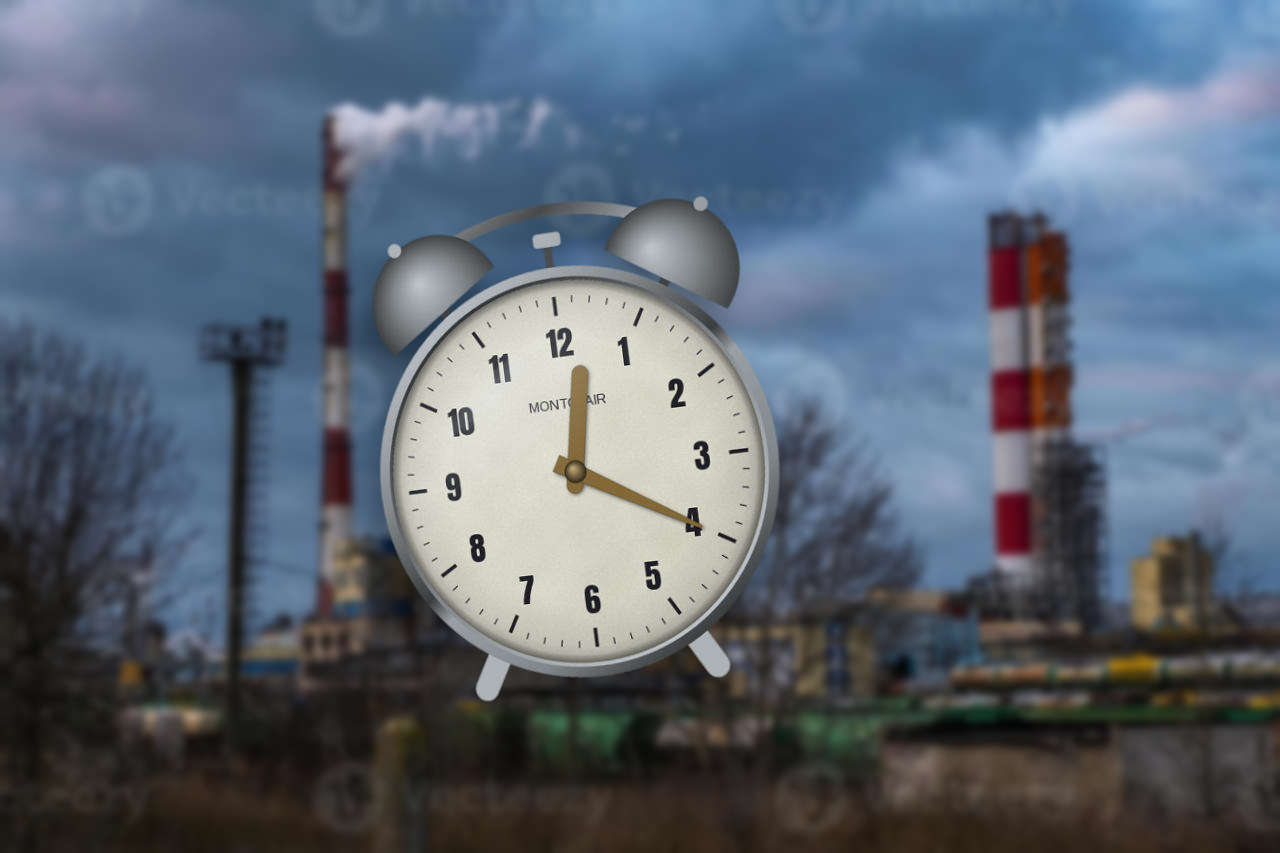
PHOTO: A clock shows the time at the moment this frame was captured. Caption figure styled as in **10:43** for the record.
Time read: **12:20**
